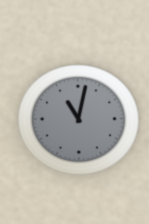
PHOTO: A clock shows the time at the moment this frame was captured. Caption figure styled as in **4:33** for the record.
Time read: **11:02**
